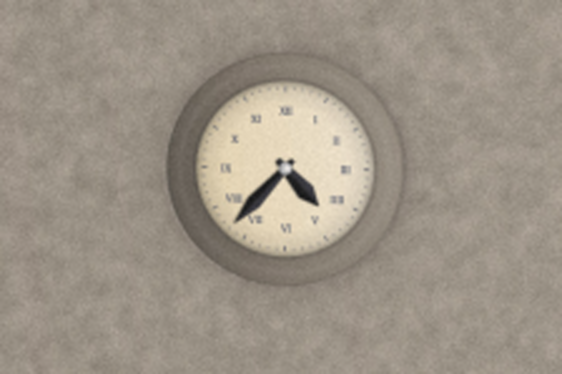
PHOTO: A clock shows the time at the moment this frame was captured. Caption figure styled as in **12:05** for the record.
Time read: **4:37**
